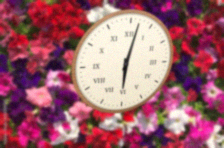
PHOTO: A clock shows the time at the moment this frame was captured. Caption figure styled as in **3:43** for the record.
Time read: **6:02**
